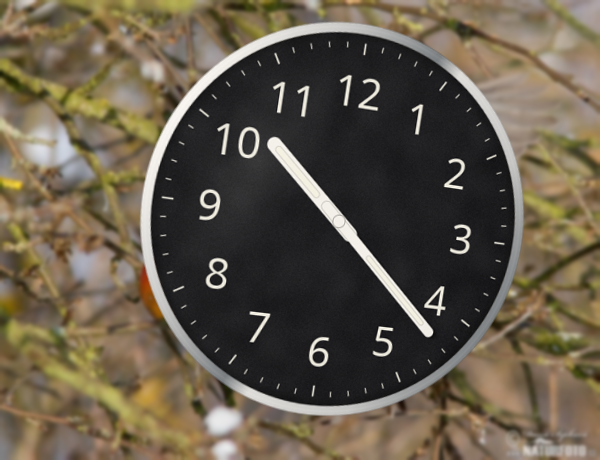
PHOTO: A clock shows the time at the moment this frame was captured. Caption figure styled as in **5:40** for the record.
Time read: **10:22**
